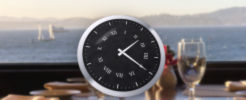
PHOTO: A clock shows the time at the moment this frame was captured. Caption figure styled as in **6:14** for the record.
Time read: **2:25**
